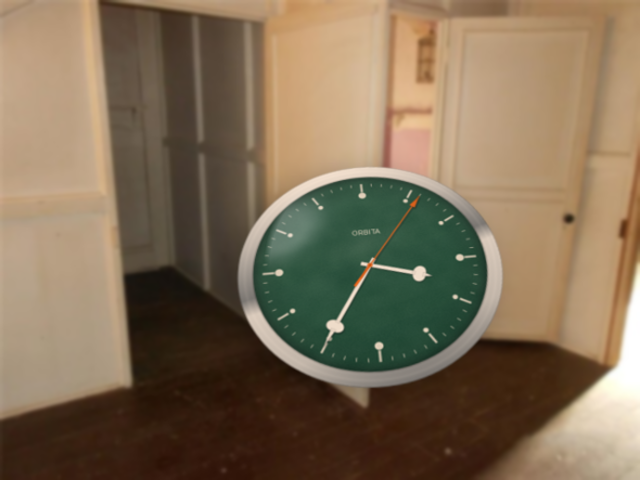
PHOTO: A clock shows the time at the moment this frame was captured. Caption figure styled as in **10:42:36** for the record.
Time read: **3:35:06**
